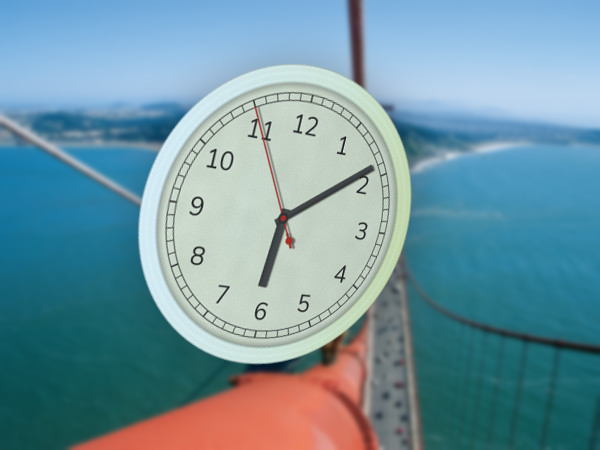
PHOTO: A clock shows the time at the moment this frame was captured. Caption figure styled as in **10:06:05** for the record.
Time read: **6:08:55**
